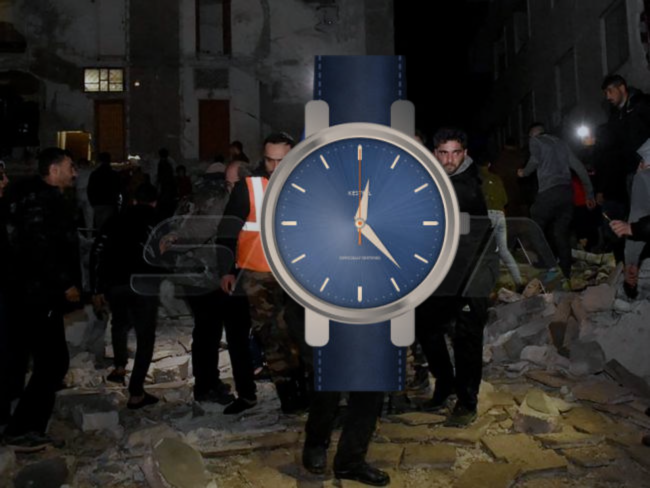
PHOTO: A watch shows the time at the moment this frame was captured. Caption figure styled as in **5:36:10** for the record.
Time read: **12:23:00**
